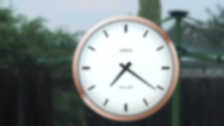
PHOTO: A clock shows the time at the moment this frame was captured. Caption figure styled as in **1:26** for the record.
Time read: **7:21**
